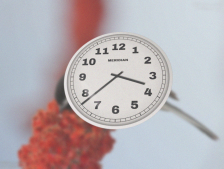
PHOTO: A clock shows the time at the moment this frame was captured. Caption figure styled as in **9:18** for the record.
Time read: **3:38**
